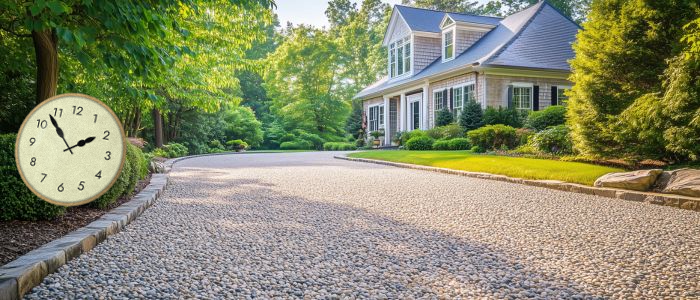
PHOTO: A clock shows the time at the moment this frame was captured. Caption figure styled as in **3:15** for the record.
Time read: **1:53**
